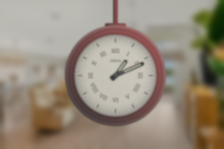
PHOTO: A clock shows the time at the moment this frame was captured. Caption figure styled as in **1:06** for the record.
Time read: **1:11**
